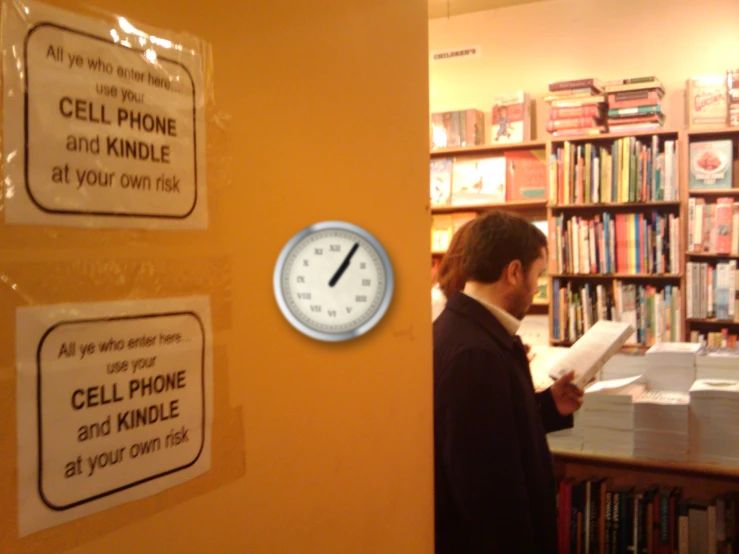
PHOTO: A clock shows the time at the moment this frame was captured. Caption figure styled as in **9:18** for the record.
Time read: **1:05**
